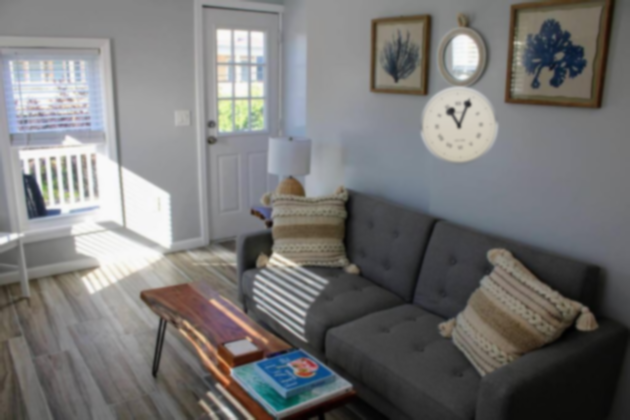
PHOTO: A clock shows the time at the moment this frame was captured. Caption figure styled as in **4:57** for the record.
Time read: **11:04**
